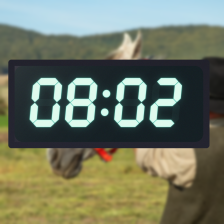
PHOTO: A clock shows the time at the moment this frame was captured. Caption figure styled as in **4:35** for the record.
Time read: **8:02**
